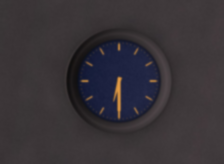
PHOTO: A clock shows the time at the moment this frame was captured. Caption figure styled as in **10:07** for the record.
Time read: **6:30**
